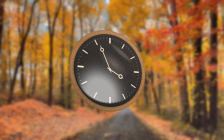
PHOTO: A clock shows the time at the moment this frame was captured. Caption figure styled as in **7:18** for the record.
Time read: **3:56**
